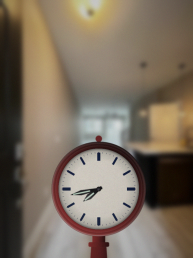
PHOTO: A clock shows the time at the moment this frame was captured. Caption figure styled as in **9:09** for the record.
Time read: **7:43**
